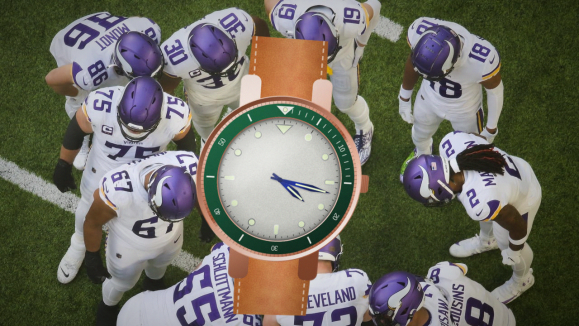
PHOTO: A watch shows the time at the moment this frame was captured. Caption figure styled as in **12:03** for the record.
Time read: **4:17**
